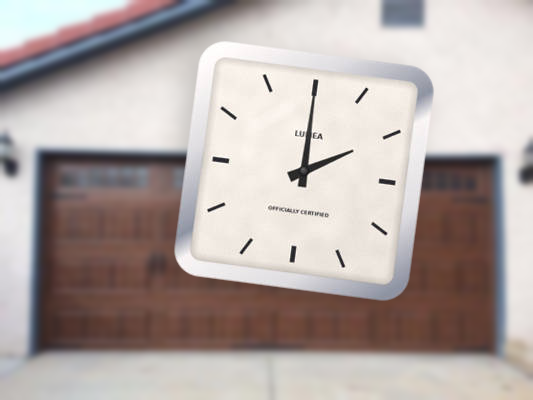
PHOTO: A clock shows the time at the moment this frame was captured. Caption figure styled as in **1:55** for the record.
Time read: **2:00**
